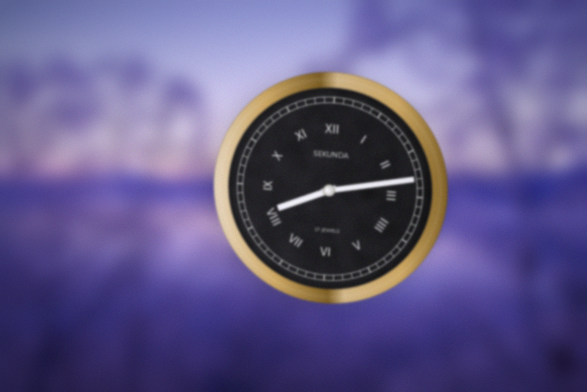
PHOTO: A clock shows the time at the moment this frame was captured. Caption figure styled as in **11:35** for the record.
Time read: **8:13**
